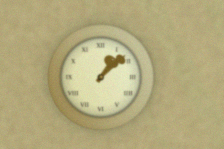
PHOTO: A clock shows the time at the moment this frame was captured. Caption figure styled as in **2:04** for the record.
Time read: **1:08**
